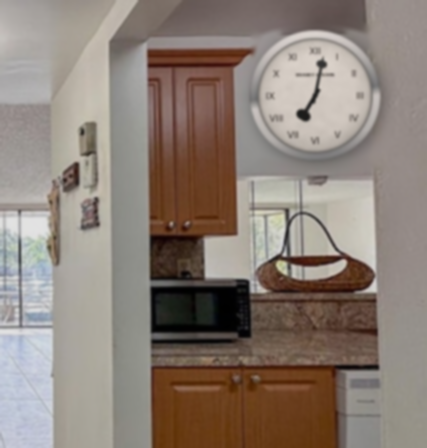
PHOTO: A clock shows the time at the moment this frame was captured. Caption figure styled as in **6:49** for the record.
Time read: **7:02**
